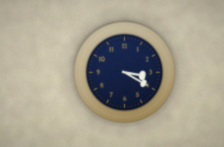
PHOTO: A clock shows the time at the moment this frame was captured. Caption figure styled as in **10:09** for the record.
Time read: **3:20**
